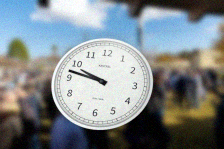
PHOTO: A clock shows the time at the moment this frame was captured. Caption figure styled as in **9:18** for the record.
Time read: **9:47**
